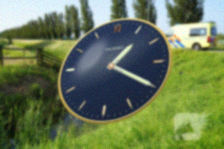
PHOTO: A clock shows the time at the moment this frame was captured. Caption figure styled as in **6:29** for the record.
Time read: **1:20**
